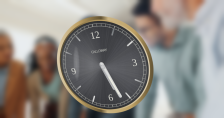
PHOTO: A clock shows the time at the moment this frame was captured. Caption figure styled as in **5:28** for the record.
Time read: **5:27**
